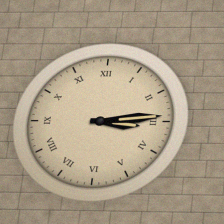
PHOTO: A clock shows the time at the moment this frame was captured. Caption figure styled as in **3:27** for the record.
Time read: **3:14**
